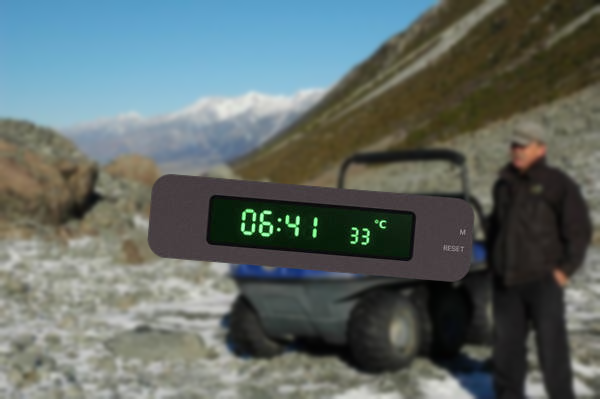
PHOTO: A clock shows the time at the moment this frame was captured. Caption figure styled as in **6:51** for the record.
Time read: **6:41**
